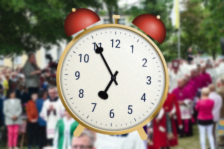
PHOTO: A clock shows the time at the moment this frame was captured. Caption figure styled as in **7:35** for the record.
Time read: **6:55**
